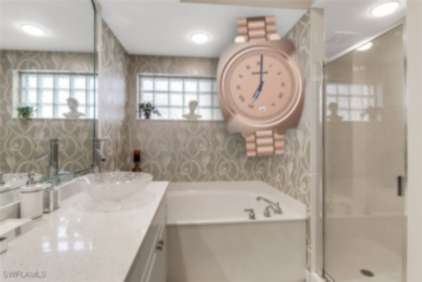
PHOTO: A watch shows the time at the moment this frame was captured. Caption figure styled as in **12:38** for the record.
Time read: **7:01**
